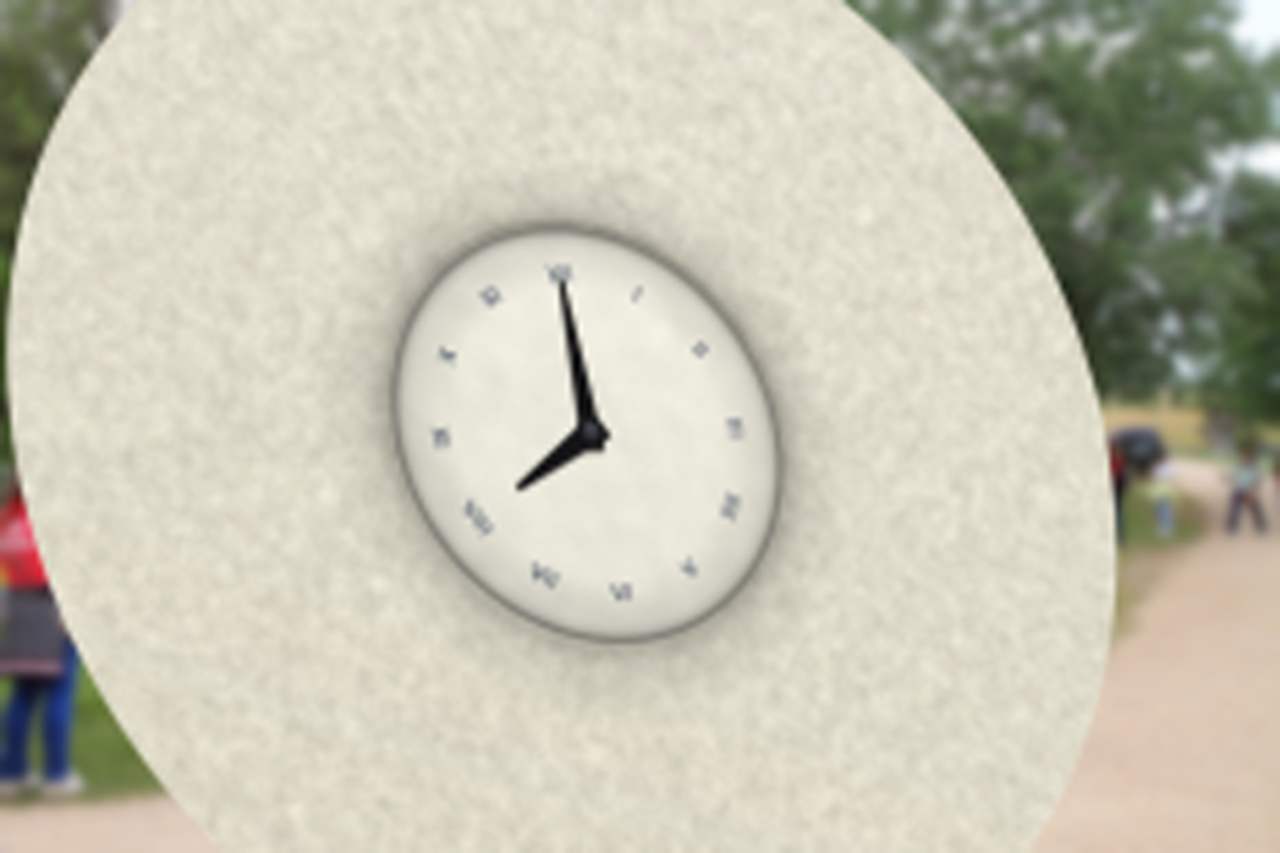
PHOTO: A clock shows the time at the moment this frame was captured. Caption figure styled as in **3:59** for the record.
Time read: **8:00**
